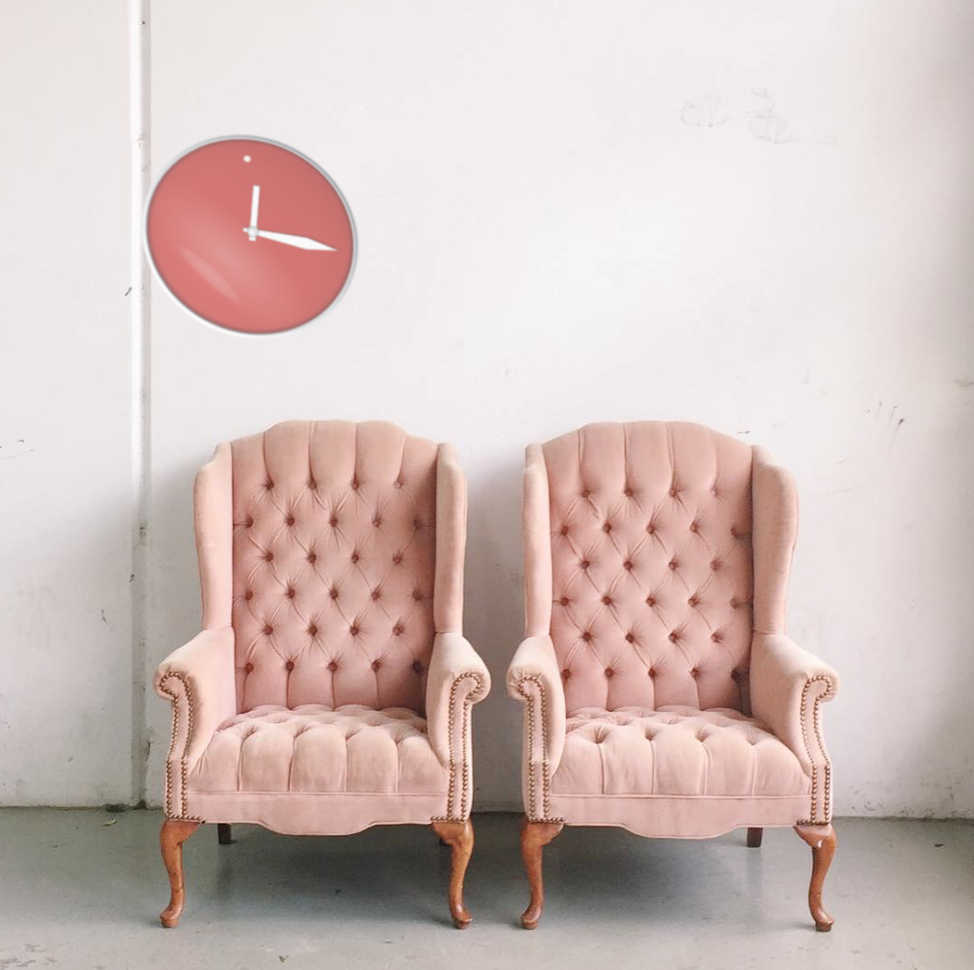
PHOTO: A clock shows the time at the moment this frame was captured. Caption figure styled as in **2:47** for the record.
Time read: **12:17**
